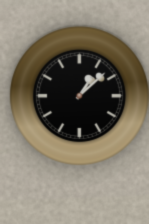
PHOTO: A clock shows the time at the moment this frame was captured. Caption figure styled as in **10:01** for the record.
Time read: **1:08**
